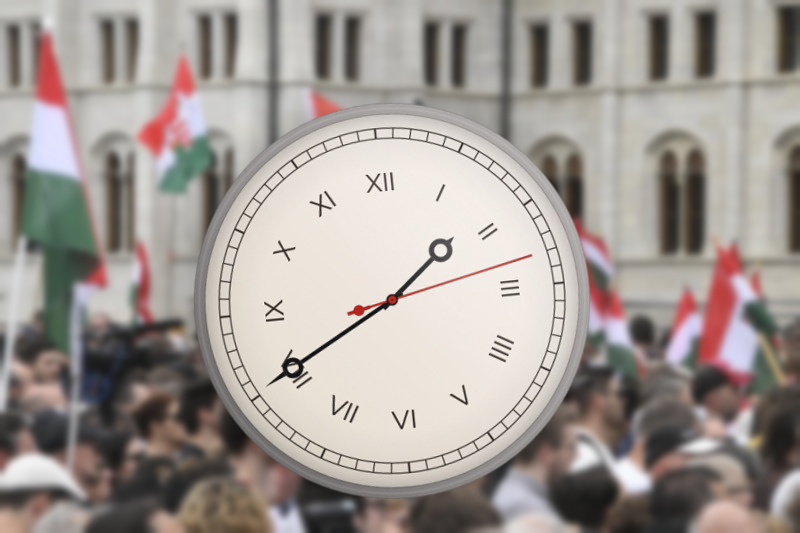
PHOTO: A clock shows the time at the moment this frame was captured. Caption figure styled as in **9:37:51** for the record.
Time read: **1:40:13**
